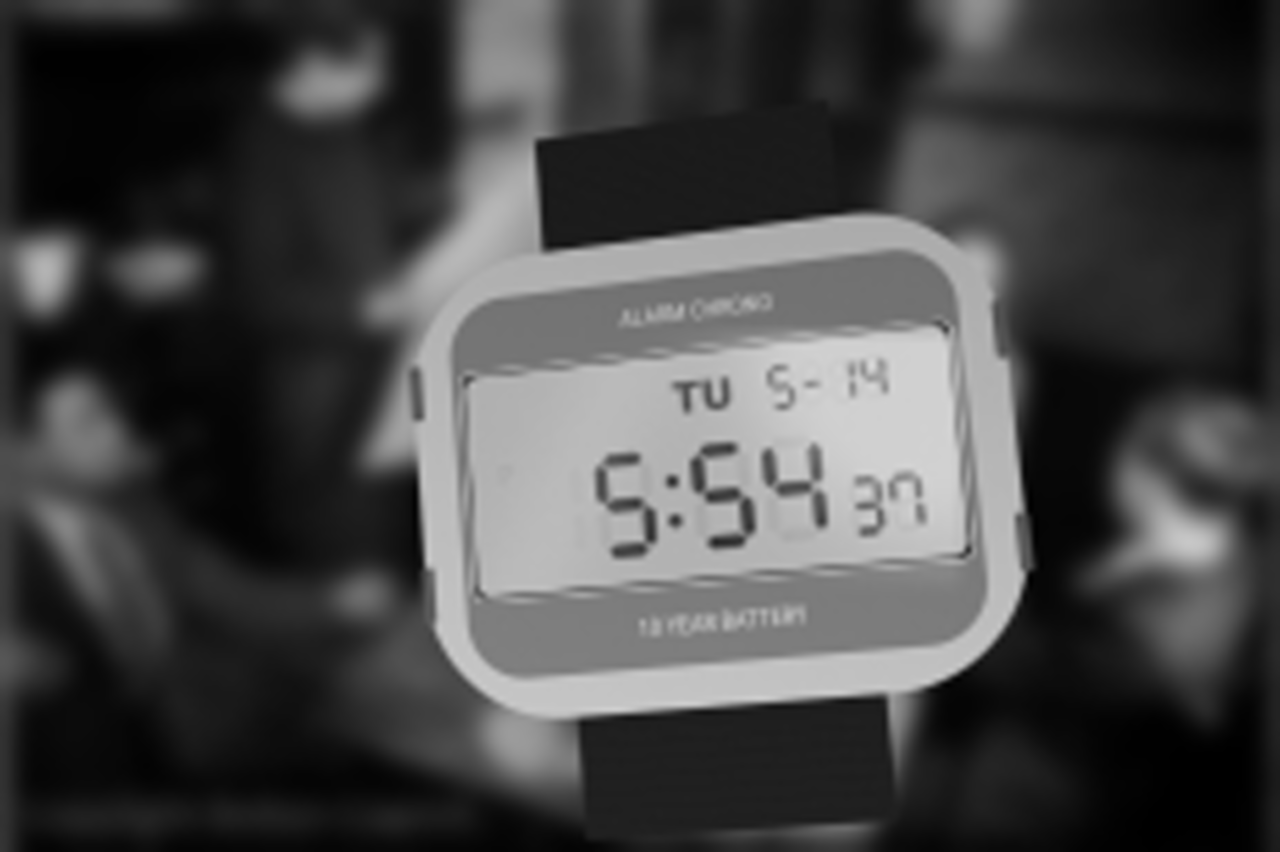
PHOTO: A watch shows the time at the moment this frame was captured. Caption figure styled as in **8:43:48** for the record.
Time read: **5:54:37**
